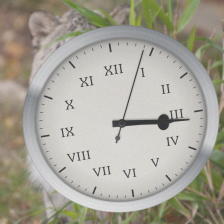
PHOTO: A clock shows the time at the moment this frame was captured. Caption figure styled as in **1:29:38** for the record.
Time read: **3:16:04**
